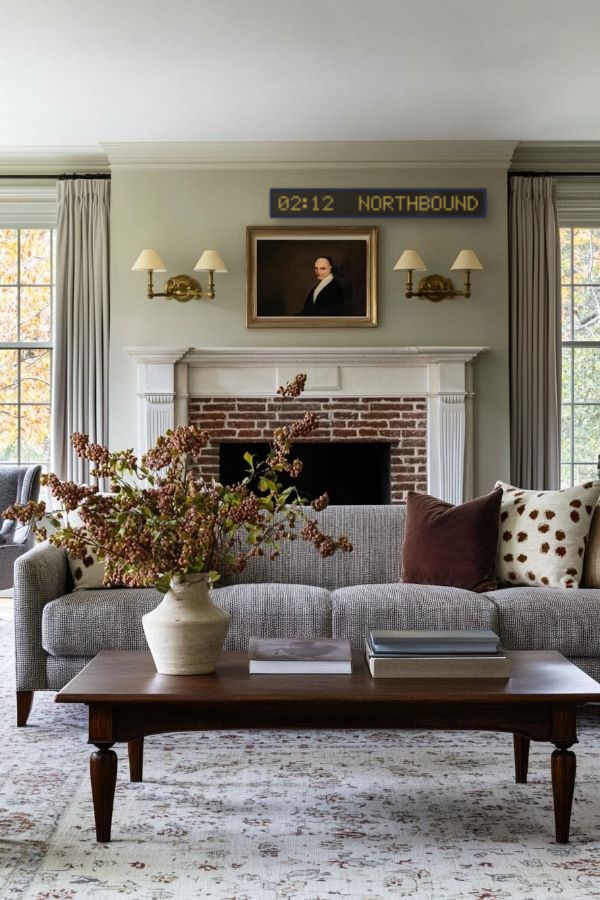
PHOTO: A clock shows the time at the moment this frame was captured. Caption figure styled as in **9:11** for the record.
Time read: **2:12**
